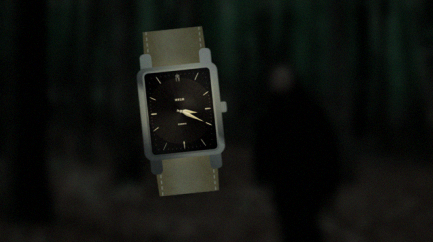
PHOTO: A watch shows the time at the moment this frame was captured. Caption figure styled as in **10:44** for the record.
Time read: **3:20**
